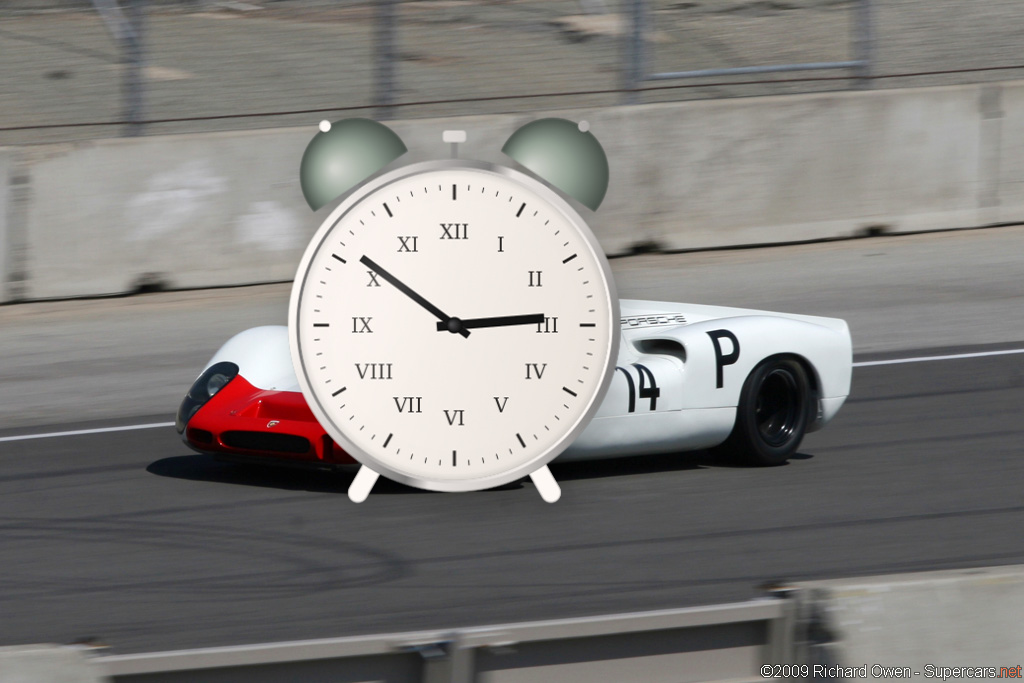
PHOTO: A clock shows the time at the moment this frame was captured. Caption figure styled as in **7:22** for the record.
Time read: **2:51**
